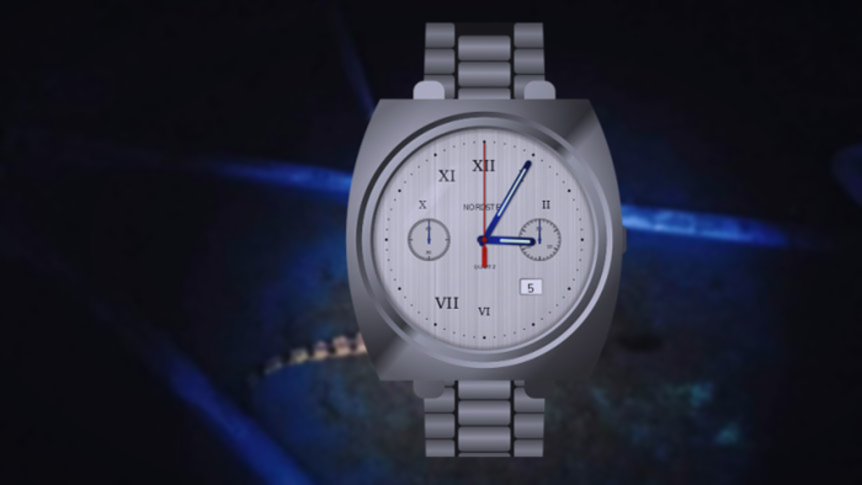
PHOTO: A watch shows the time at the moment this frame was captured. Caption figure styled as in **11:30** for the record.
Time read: **3:05**
